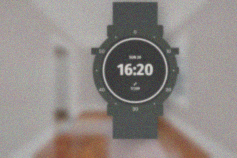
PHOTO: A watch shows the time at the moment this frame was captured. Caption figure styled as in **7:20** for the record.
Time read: **16:20**
